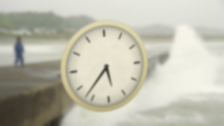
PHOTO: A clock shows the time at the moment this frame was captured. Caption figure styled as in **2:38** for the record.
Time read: **5:37**
